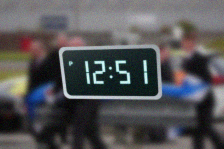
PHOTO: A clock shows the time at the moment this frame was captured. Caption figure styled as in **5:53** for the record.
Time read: **12:51**
